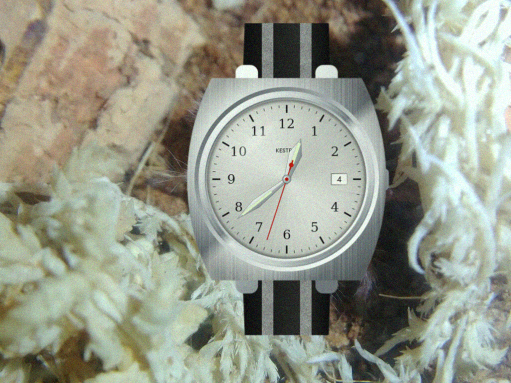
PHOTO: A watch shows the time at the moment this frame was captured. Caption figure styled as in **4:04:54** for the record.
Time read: **12:38:33**
